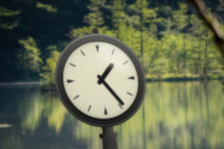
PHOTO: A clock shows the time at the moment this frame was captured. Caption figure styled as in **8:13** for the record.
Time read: **1:24**
